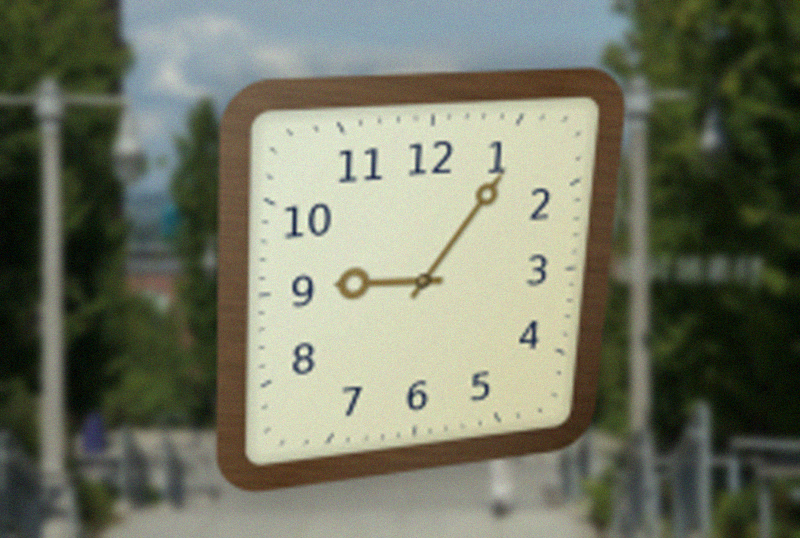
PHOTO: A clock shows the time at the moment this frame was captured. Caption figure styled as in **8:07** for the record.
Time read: **9:06**
